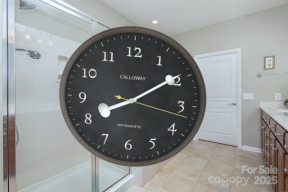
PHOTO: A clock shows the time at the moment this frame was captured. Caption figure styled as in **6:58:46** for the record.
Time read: **8:09:17**
